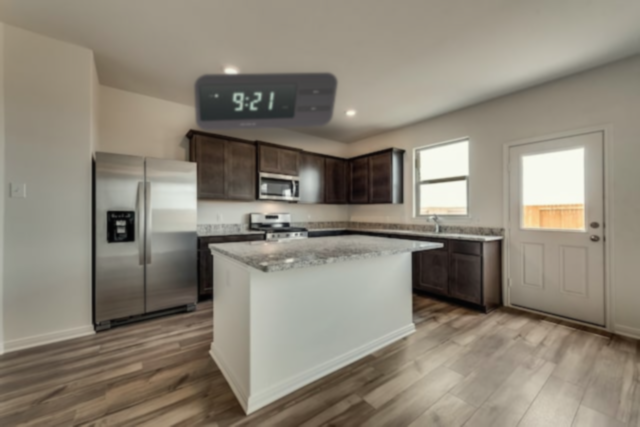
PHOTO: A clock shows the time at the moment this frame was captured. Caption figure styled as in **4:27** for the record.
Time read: **9:21**
